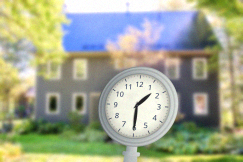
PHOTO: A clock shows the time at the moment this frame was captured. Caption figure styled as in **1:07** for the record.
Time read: **1:30**
